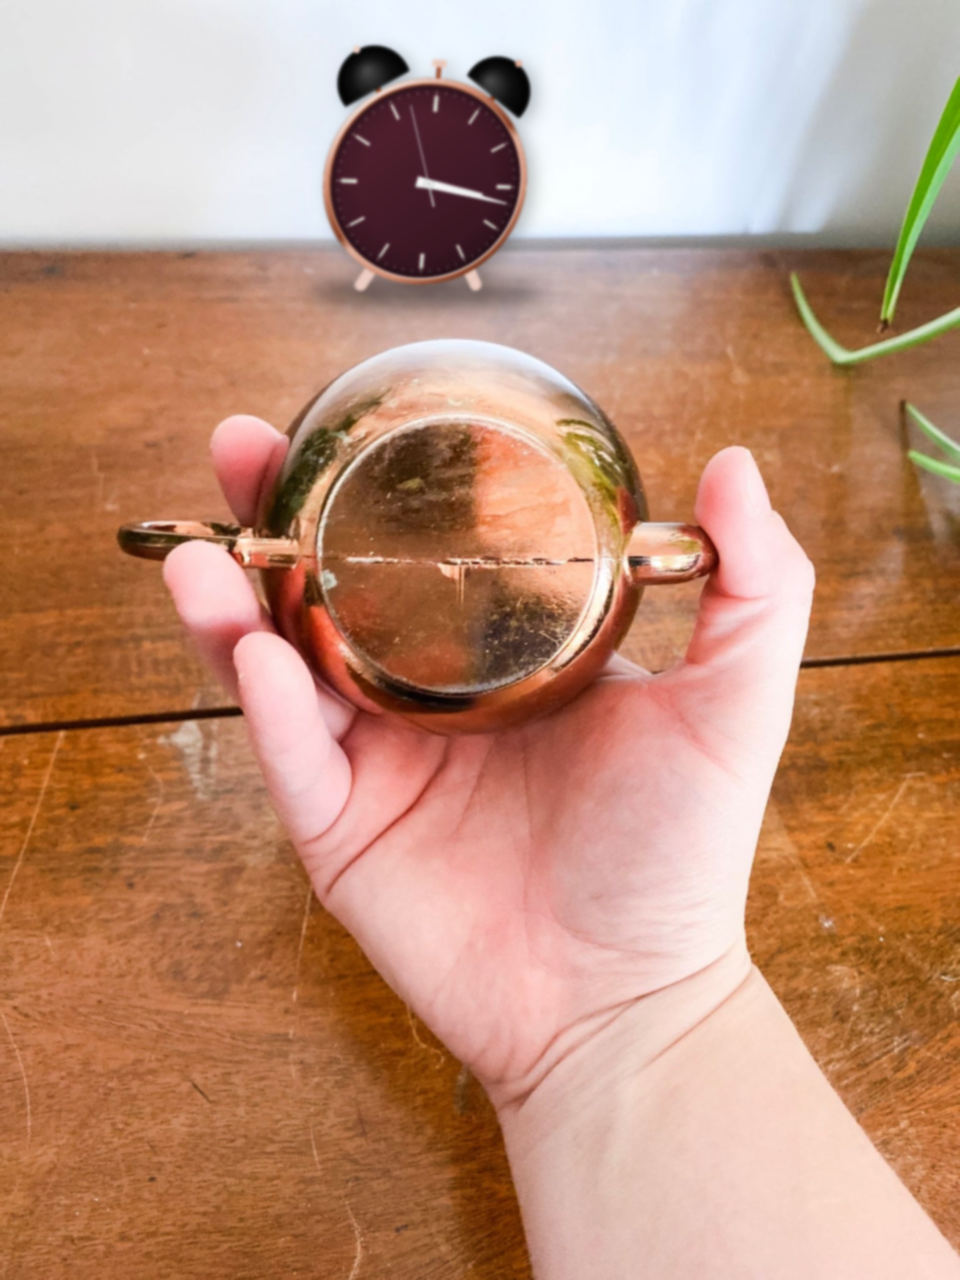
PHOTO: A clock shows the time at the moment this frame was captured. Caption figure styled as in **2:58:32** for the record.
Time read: **3:16:57**
